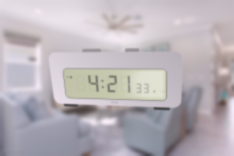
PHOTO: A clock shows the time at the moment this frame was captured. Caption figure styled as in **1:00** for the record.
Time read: **4:21**
